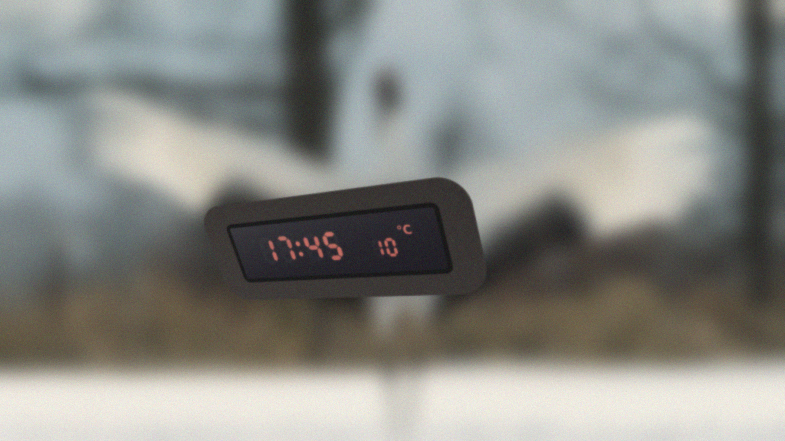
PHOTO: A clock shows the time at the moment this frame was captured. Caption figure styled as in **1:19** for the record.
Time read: **17:45**
